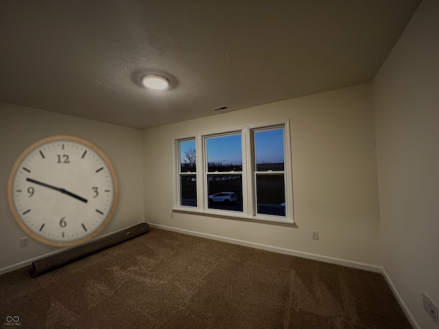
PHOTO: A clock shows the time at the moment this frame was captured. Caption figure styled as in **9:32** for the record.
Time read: **3:48**
